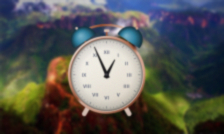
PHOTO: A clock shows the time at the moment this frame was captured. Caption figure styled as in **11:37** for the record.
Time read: **12:56**
